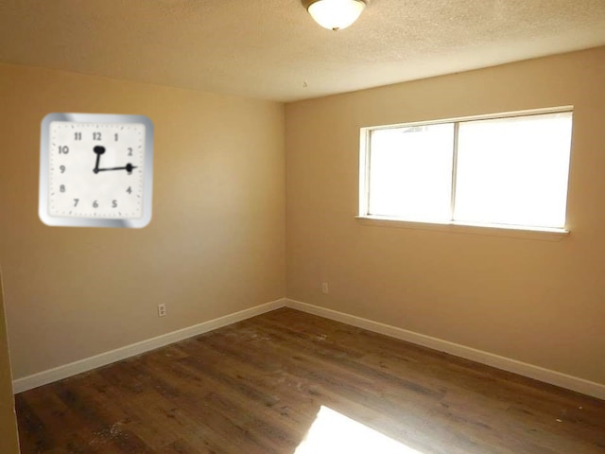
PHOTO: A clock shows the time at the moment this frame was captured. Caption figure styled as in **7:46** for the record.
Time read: **12:14**
